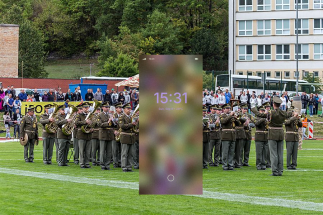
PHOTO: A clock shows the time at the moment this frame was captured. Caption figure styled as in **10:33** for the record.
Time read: **15:31**
